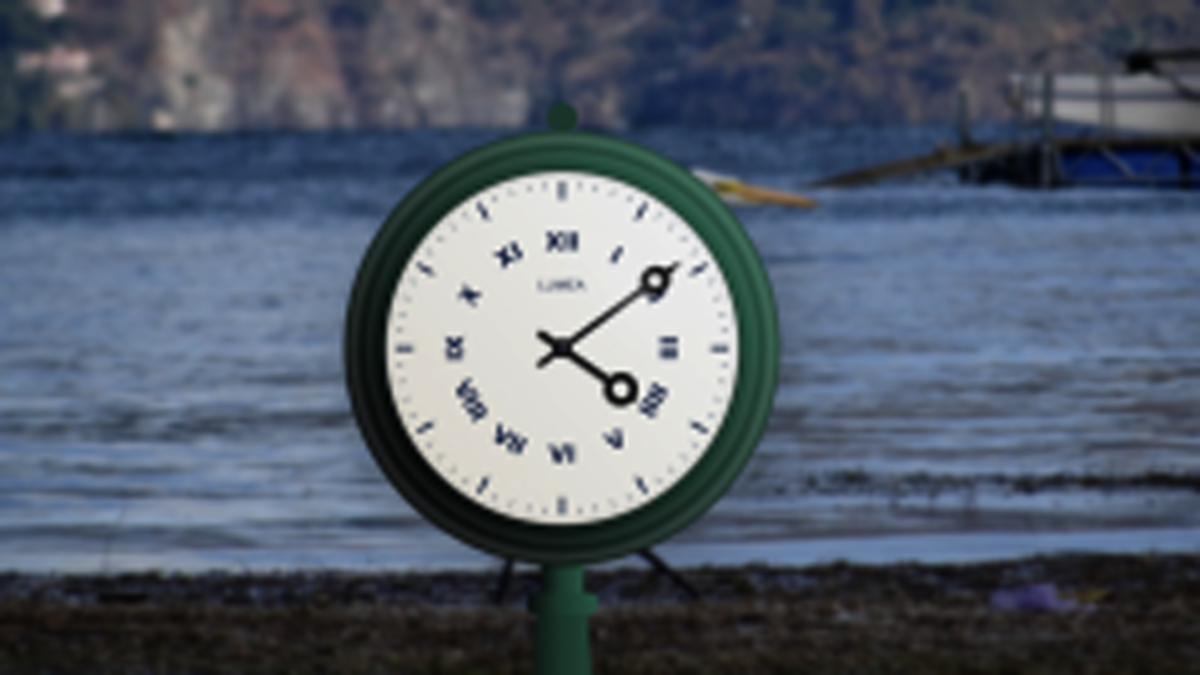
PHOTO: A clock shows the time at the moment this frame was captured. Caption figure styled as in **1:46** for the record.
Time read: **4:09**
